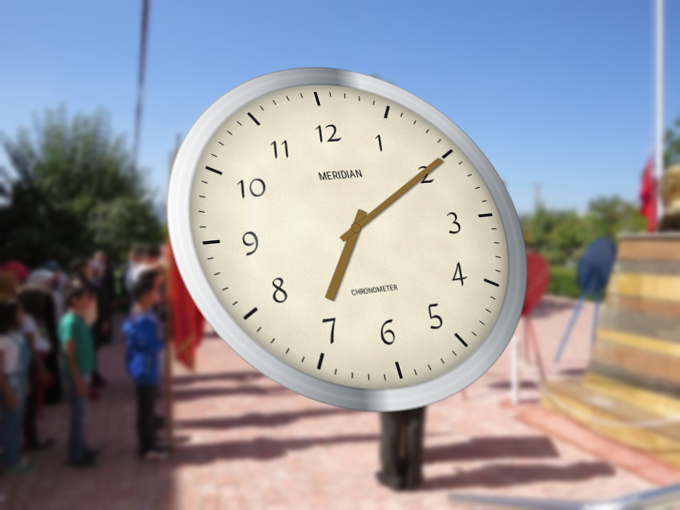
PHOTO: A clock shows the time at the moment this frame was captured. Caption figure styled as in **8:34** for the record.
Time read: **7:10**
